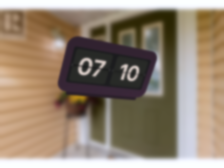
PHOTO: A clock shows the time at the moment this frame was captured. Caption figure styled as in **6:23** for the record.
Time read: **7:10**
